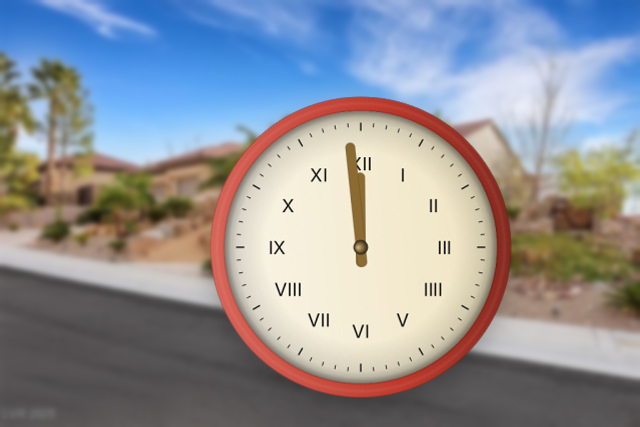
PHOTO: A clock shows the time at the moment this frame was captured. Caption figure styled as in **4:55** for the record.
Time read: **11:59**
